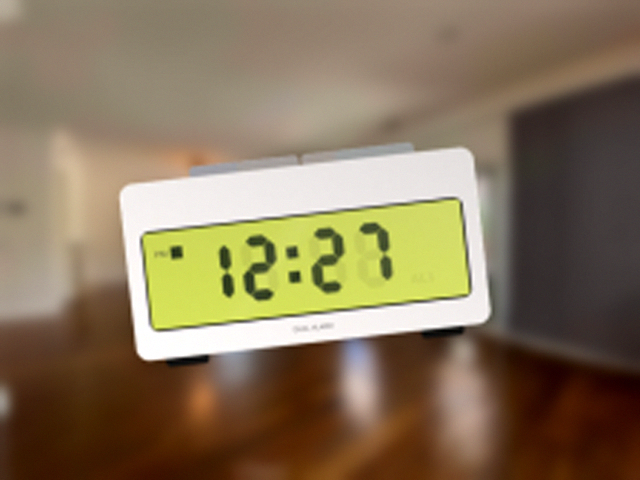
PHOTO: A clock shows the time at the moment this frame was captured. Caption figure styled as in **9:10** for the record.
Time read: **12:27**
